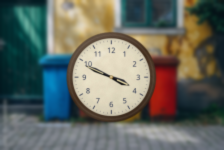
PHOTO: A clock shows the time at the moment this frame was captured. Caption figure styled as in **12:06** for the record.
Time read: **3:49**
